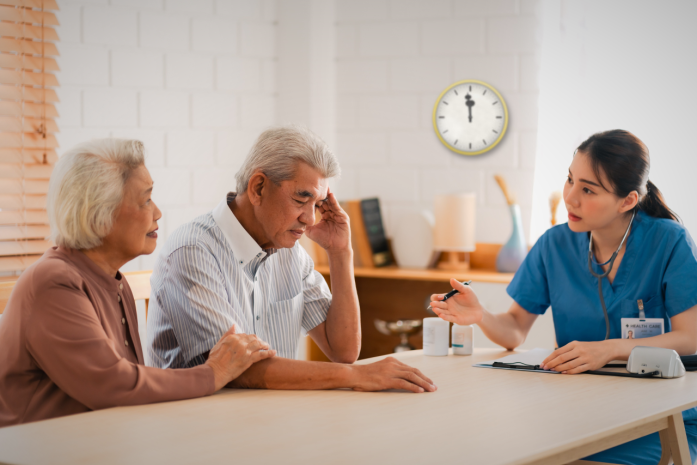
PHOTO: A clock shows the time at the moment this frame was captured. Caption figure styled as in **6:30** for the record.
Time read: **11:59**
